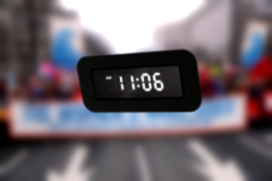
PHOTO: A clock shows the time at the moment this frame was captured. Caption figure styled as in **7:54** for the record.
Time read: **11:06**
